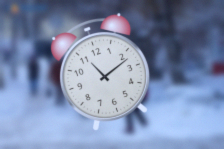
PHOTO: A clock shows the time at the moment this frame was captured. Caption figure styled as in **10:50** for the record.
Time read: **11:12**
